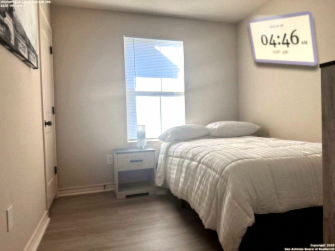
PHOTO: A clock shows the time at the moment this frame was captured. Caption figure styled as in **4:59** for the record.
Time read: **4:46**
